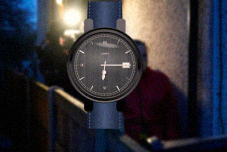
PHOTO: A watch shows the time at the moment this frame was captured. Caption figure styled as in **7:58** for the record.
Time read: **6:15**
